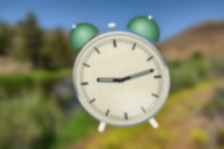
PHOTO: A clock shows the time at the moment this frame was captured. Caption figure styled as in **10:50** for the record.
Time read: **9:13**
